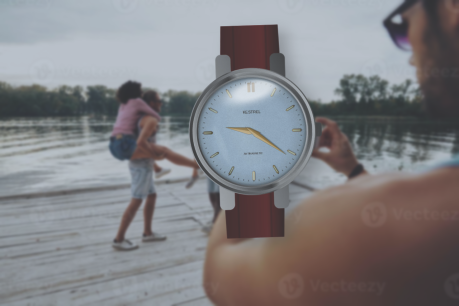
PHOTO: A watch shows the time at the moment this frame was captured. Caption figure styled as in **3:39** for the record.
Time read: **9:21**
